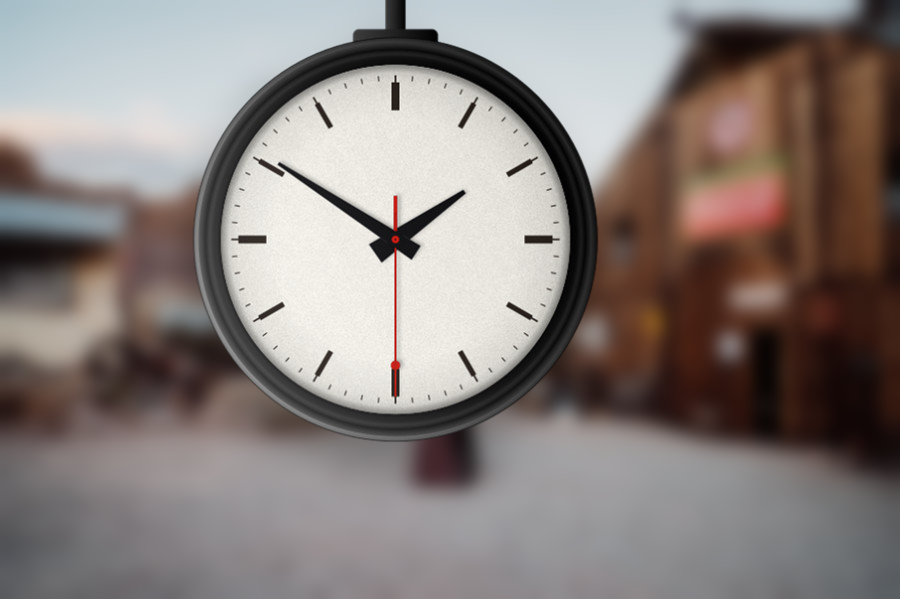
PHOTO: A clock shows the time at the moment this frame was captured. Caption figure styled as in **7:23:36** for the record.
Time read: **1:50:30**
